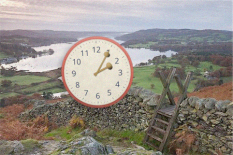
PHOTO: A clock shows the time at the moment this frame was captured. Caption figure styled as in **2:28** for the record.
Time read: **2:05**
